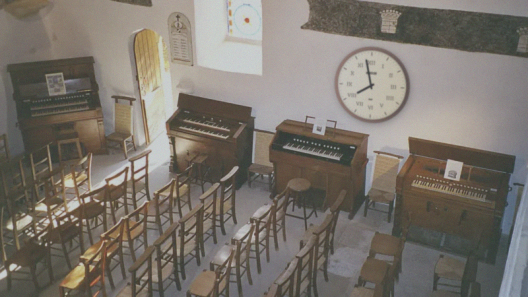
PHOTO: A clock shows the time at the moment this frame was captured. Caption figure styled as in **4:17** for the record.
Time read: **7:58**
